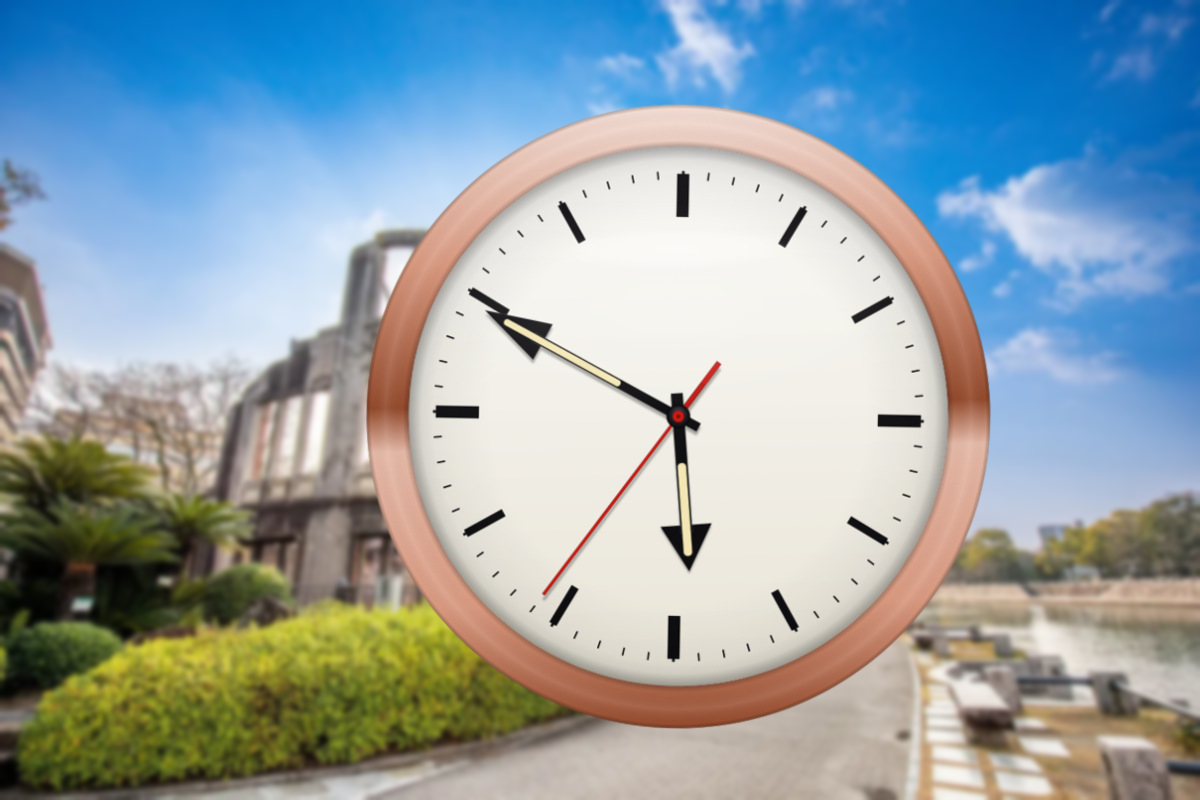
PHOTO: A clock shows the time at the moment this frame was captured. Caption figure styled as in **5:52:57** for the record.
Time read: **5:49:36**
